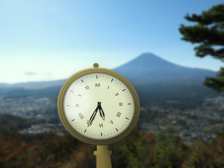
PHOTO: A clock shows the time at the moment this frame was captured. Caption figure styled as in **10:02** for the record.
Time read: **5:35**
